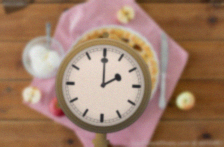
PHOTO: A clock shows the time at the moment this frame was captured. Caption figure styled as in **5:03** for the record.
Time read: **2:00**
